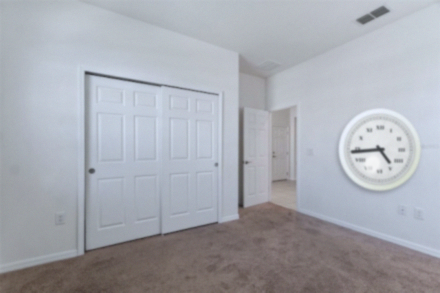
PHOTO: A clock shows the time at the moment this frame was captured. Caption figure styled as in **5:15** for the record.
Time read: **4:44**
